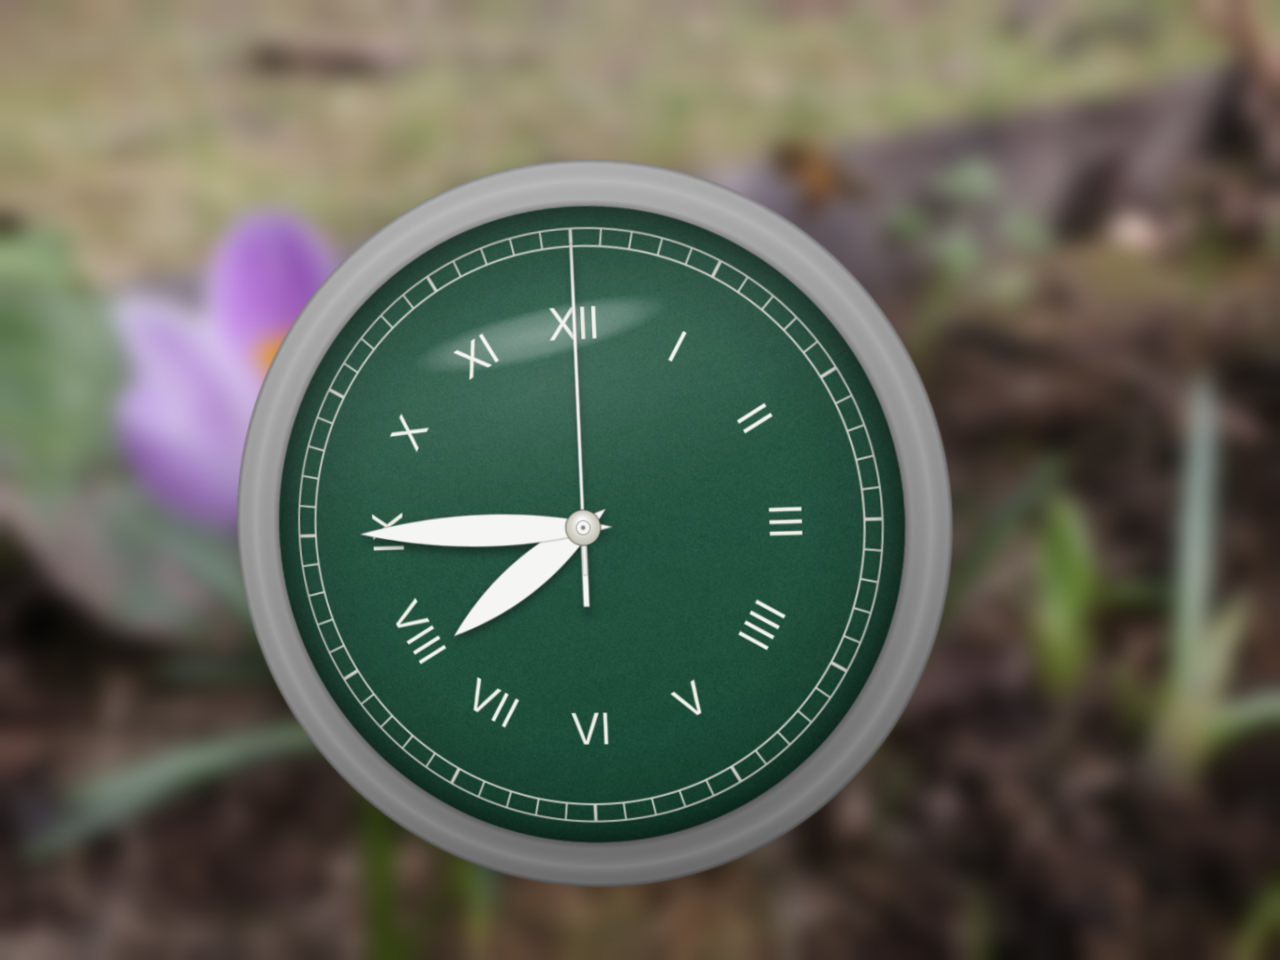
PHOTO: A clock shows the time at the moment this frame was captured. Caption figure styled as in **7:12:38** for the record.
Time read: **7:45:00**
